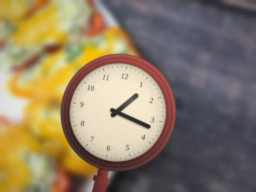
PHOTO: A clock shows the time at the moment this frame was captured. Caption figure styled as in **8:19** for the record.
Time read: **1:17**
